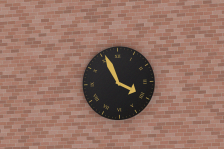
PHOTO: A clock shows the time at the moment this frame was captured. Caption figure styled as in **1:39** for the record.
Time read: **3:56**
